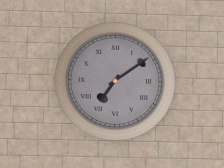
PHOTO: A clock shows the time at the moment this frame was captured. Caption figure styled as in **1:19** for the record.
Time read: **7:09**
